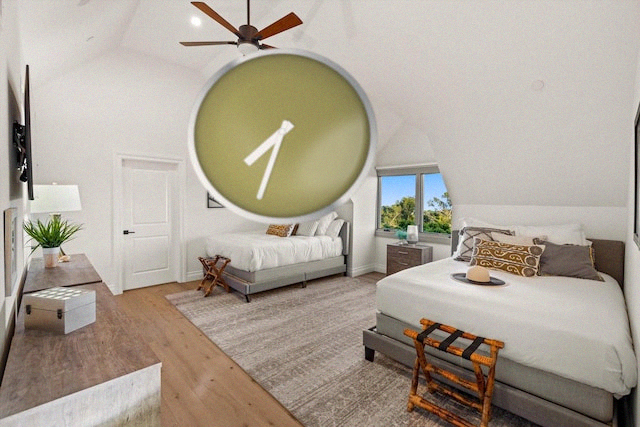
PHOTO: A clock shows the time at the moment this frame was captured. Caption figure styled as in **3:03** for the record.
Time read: **7:33**
